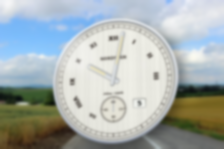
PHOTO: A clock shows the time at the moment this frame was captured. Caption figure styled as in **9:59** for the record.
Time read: **10:02**
